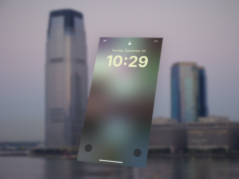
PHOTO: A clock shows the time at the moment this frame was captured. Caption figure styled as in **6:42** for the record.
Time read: **10:29**
